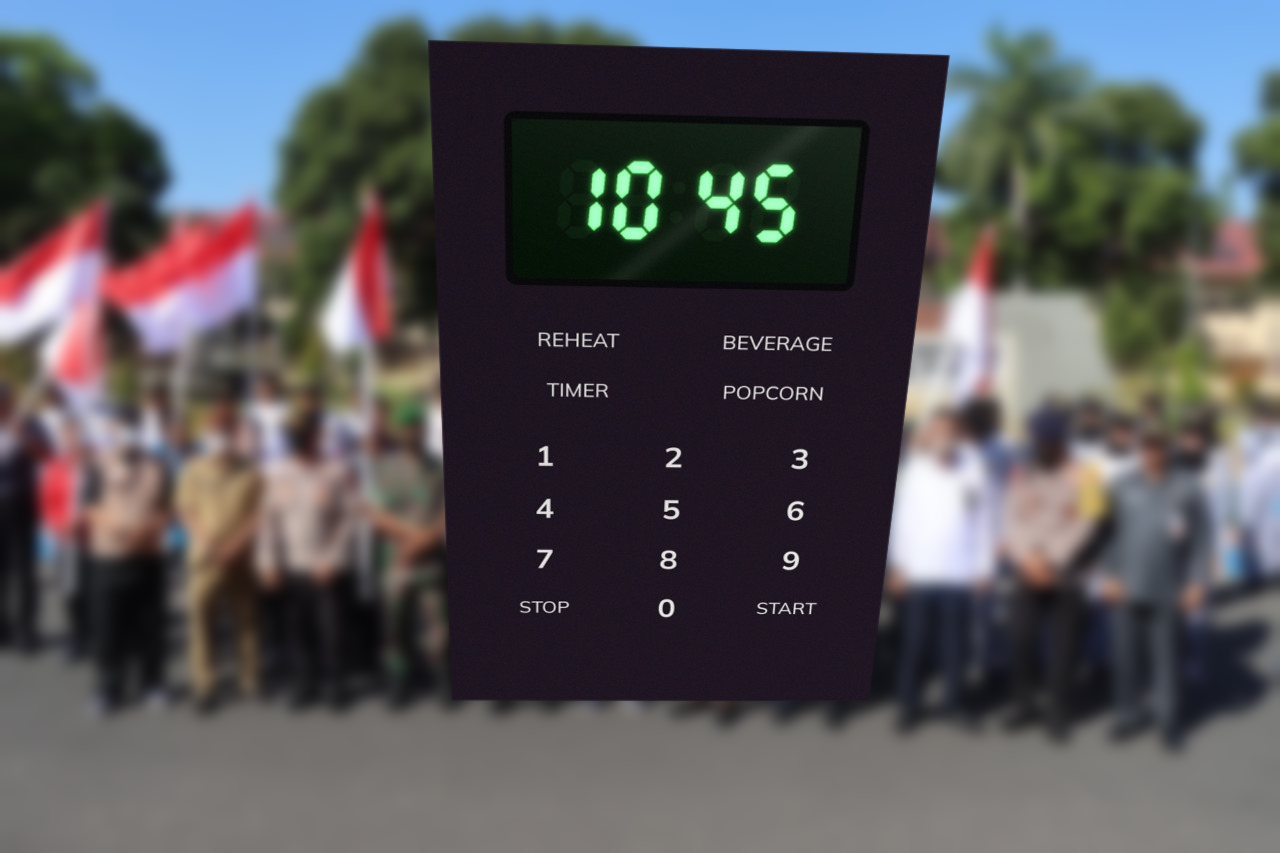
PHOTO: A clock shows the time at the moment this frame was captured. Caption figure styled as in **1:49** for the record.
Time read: **10:45**
